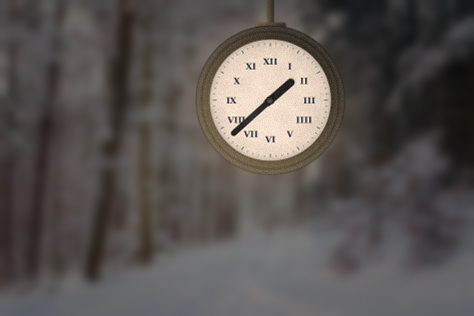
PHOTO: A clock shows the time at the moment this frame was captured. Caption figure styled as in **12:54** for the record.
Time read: **1:38**
